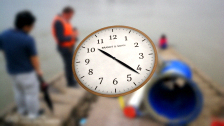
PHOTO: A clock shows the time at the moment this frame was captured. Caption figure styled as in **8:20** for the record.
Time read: **10:22**
